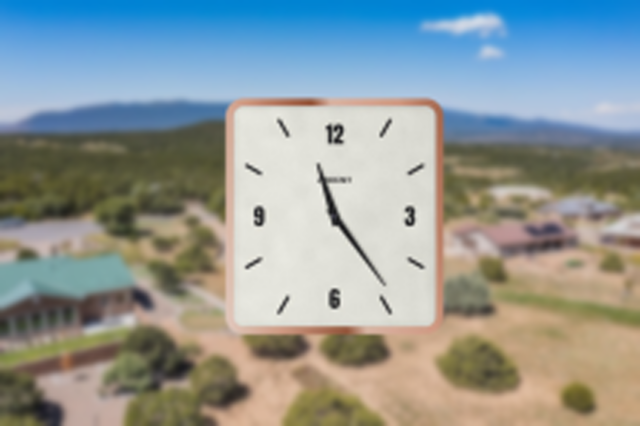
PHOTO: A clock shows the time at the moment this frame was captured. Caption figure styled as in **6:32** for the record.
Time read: **11:24**
